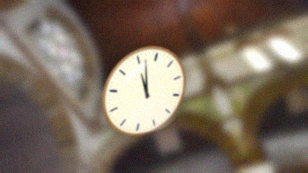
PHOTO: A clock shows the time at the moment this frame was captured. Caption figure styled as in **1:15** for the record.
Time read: **10:57**
